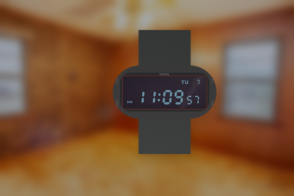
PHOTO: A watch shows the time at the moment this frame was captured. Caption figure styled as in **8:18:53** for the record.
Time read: **11:09:57**
